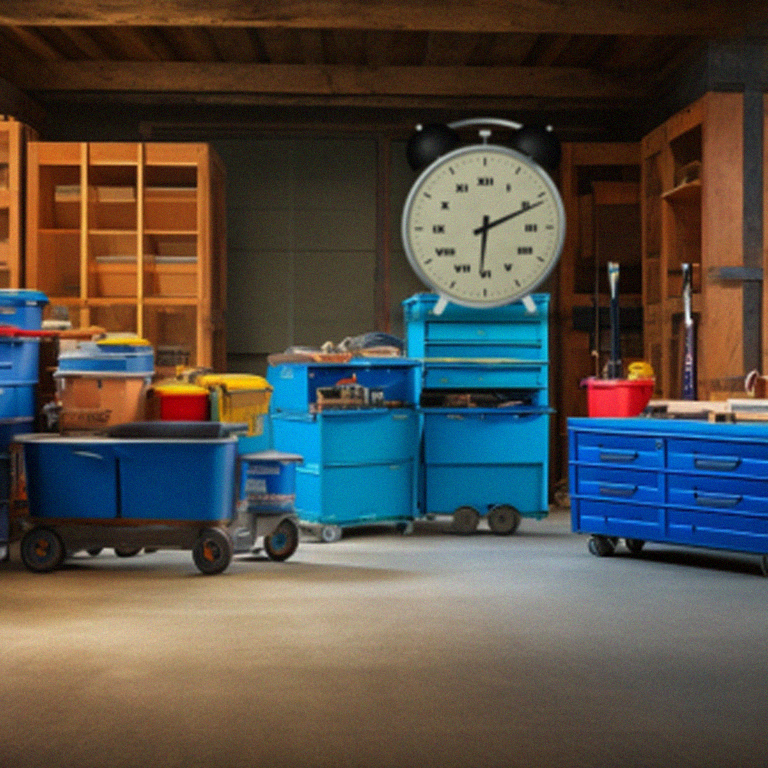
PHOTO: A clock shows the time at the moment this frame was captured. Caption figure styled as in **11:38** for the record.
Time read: **6:11**
